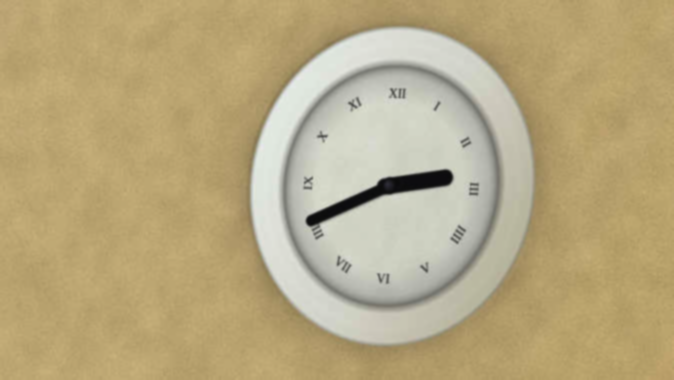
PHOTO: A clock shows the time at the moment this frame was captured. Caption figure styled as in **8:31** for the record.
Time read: **2:41**
